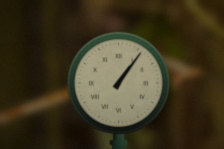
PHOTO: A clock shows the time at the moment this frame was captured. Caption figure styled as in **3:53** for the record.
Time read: **1:06**
